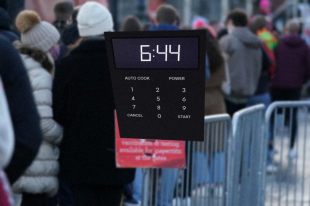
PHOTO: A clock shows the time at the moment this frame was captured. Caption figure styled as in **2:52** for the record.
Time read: **6:44**
